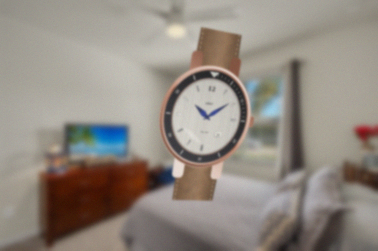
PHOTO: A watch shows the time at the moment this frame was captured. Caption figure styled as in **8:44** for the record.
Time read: **10:09**
